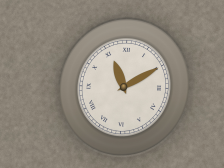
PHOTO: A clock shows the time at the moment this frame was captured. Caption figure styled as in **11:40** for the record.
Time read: **11:10**
